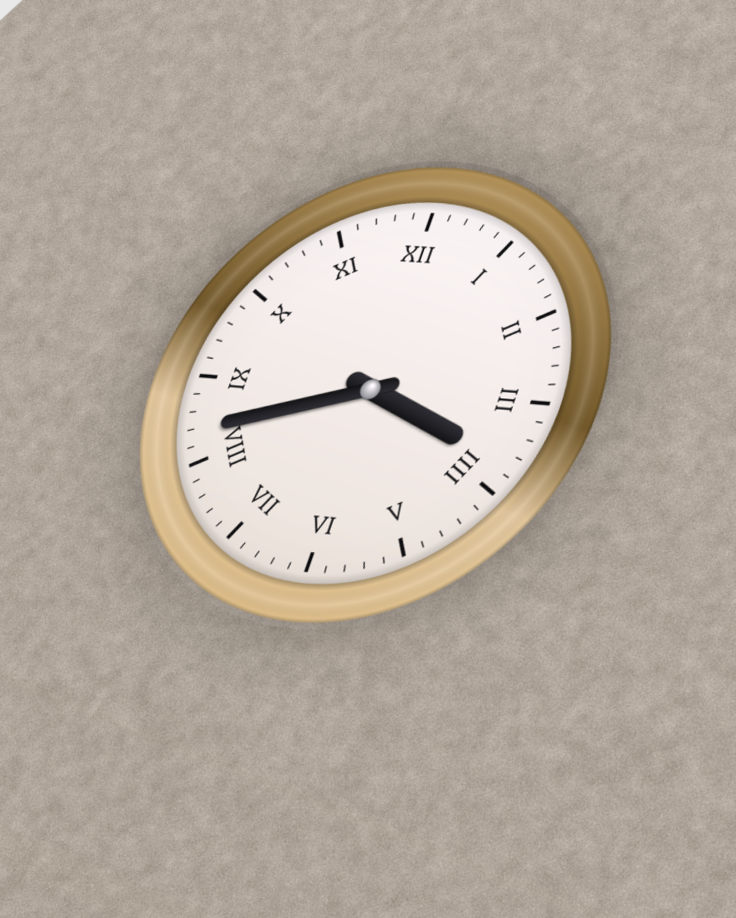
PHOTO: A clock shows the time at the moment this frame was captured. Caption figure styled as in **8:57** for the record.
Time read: **3:42**
